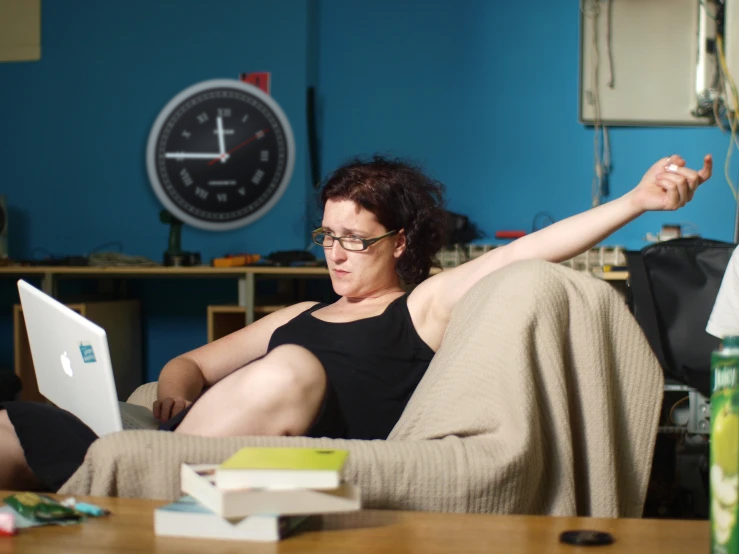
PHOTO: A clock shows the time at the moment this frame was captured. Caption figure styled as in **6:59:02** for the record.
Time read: **11:45:10**
